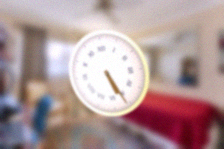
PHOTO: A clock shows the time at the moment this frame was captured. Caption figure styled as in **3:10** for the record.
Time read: **5:26**
